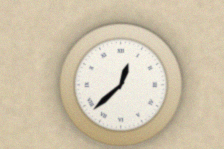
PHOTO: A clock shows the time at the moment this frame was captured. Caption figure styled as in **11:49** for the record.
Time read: **12:38**
